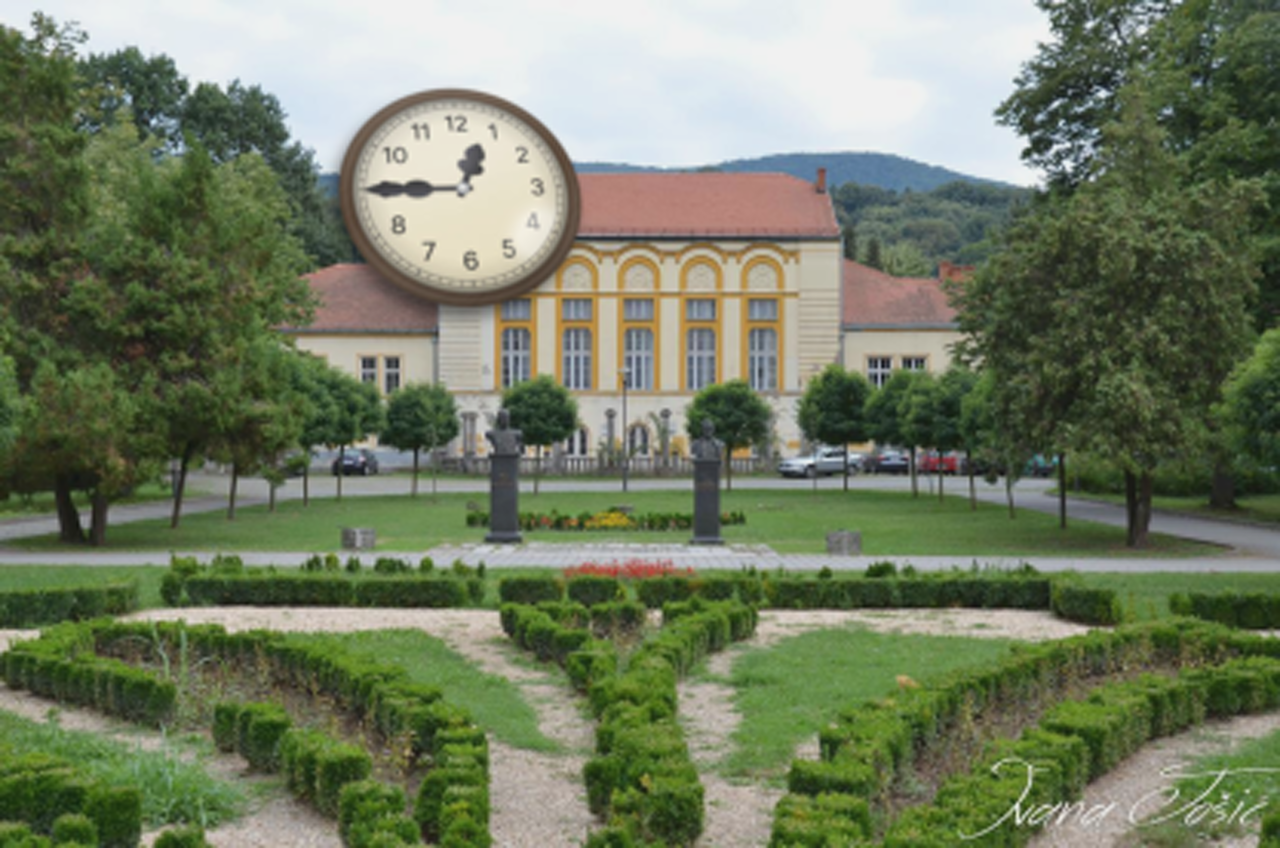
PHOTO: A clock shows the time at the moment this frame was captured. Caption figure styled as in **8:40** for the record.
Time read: **12:45**
